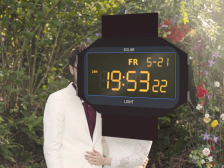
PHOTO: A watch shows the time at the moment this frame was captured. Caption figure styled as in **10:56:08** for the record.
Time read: **19:53:22**
